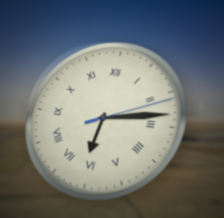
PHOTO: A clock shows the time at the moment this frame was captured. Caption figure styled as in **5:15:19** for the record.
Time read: **6:13:11**
